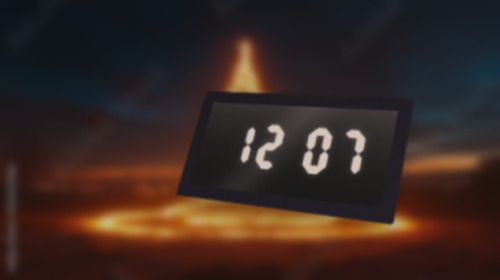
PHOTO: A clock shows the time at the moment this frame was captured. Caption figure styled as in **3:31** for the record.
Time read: **12:07**
